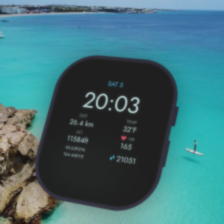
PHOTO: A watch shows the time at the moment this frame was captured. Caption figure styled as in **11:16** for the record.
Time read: **20:03**
